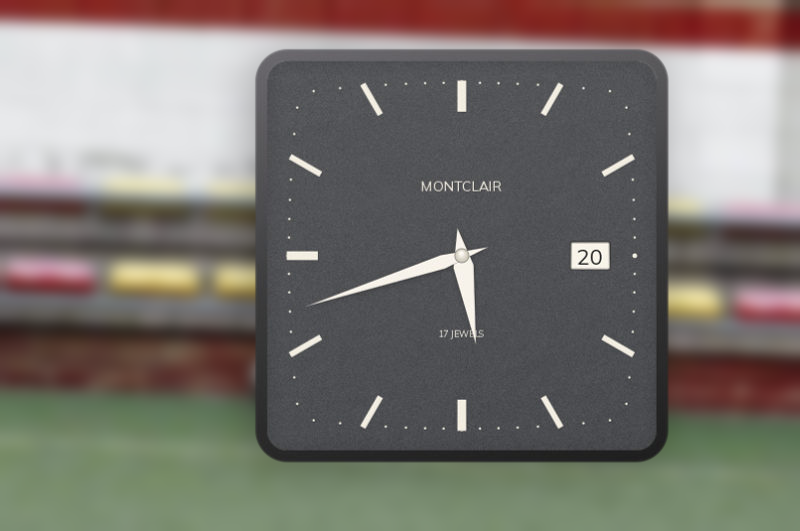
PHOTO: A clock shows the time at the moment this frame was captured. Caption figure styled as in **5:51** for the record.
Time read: **5:42**
